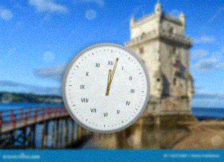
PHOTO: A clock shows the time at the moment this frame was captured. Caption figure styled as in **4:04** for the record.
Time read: **12:02**
